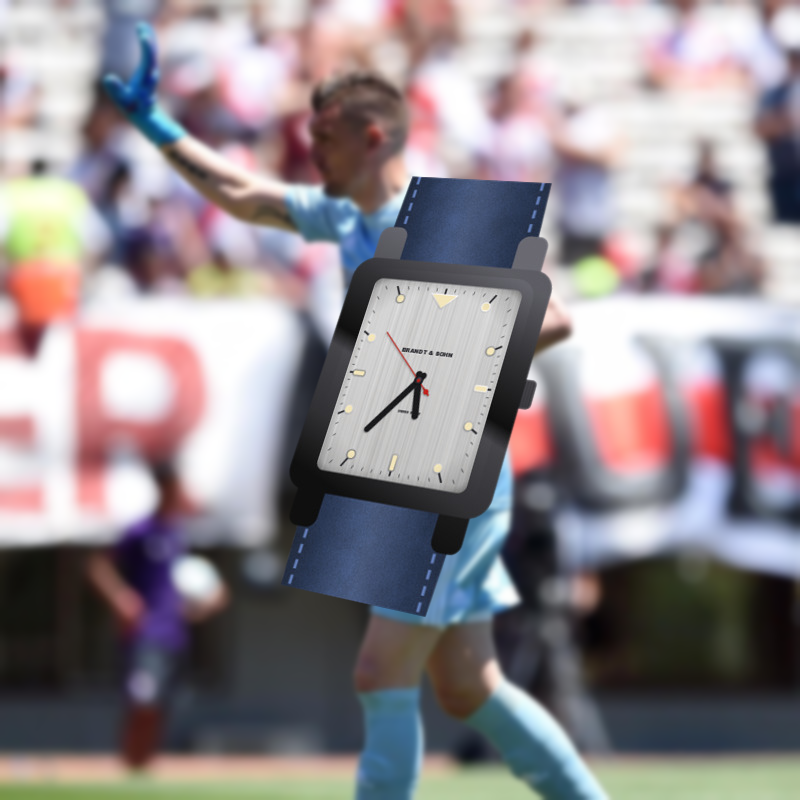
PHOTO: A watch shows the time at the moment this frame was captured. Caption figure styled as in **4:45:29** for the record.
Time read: **5:35:52**
